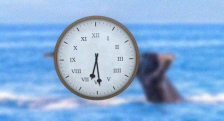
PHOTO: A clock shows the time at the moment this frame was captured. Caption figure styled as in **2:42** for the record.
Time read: **6:29**
